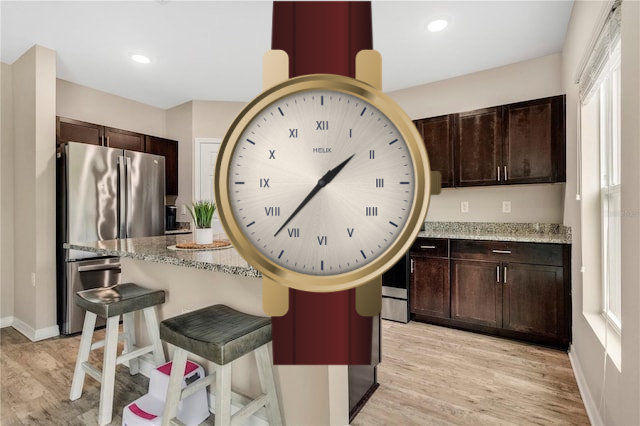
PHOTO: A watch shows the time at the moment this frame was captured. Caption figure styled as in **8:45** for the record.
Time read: **1:37**
